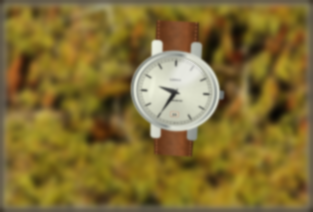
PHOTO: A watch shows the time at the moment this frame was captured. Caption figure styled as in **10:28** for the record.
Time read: **9:35**
